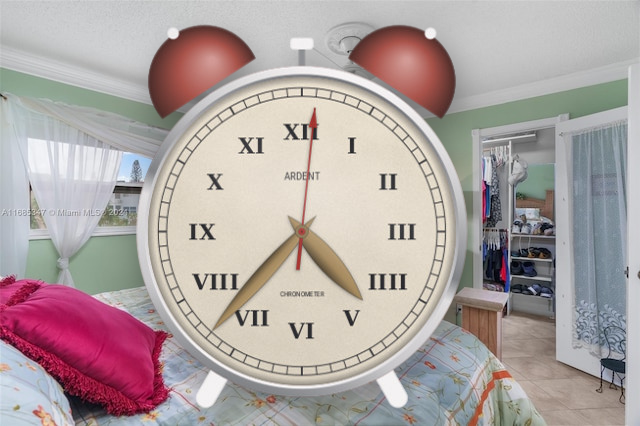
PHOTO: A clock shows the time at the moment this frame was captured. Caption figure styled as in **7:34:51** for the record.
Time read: **4:37:01**
